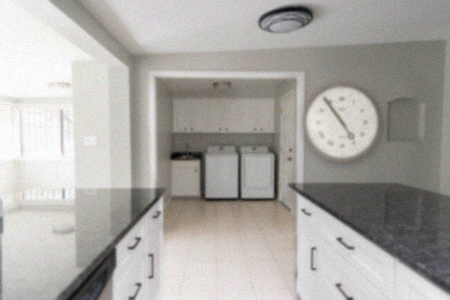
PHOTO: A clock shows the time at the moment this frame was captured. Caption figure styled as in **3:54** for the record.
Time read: **4:54**
